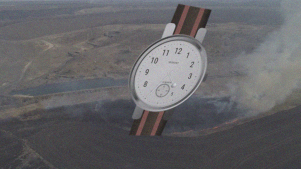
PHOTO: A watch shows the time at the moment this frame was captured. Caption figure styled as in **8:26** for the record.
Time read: **4:35**
